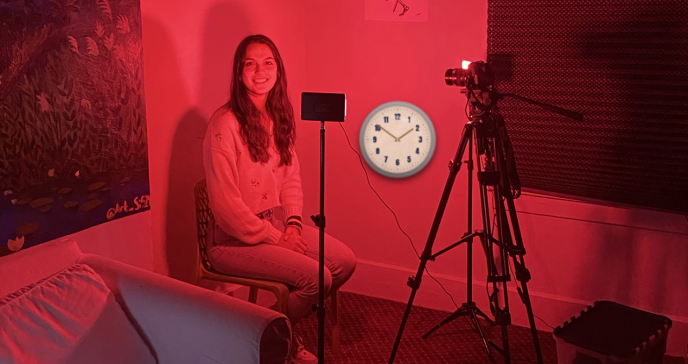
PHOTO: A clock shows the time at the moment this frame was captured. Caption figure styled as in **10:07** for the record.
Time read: **1:51**
